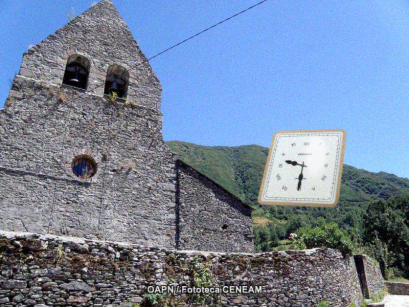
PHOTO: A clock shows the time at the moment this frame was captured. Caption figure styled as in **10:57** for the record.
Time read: **9:30**
